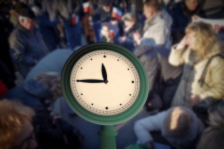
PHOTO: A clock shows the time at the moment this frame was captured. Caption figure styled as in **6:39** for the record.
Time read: **11:45**
